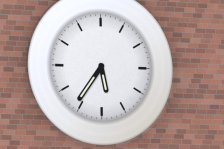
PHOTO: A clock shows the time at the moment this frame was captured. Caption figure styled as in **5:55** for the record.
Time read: **5:36**
